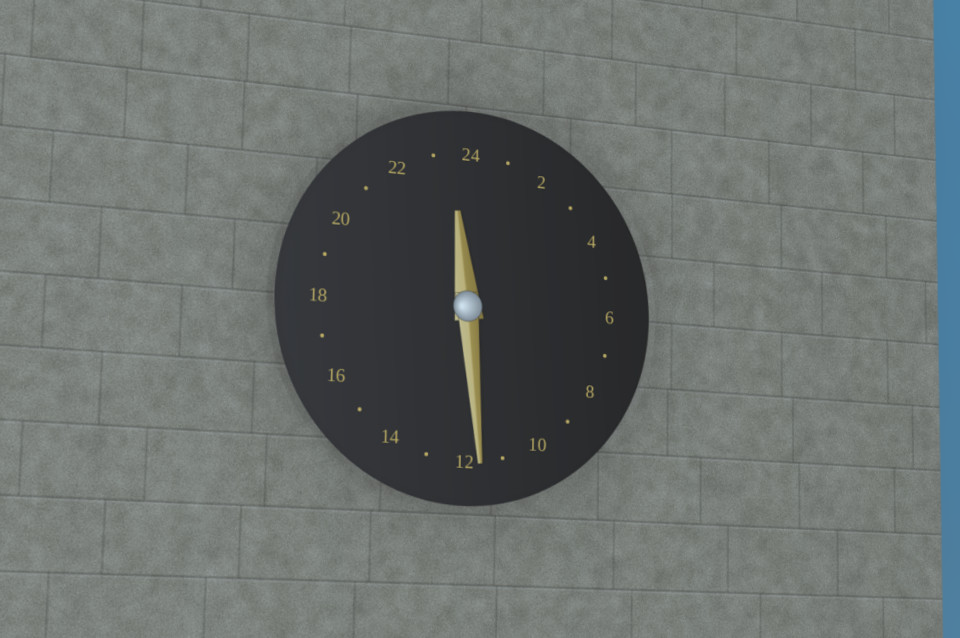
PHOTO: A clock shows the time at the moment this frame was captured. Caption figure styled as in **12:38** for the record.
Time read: **23:29**
